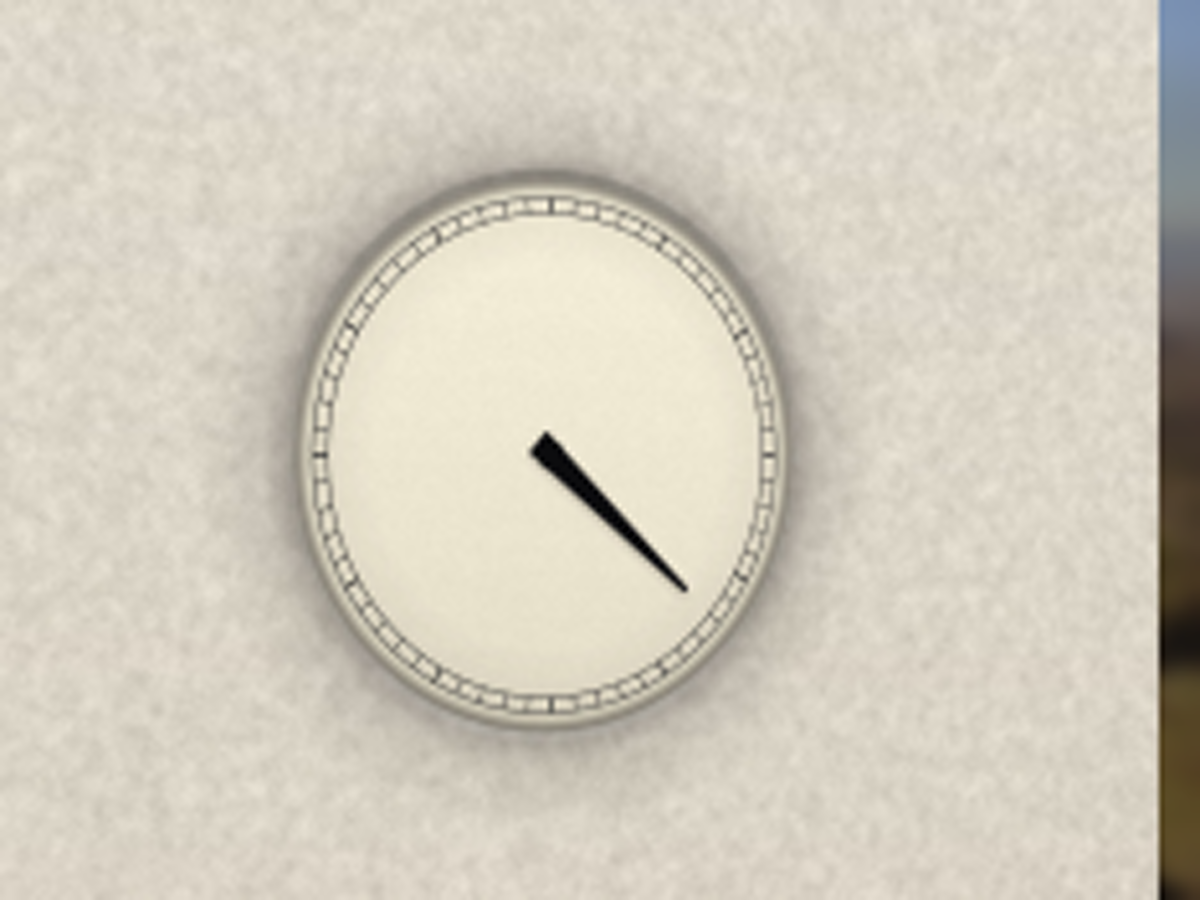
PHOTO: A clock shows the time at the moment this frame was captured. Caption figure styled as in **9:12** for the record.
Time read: **4:22**
